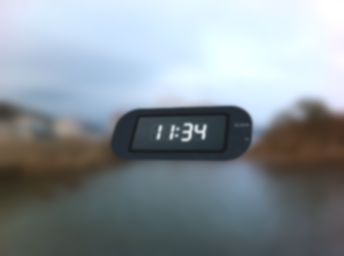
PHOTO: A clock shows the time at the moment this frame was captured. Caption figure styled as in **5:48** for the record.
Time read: **11:34**
